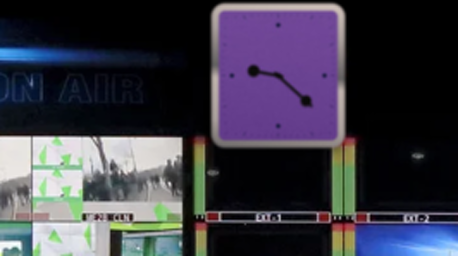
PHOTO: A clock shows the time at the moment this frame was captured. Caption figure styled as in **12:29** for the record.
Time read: **9:22**
